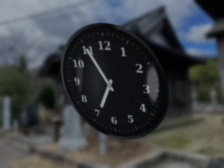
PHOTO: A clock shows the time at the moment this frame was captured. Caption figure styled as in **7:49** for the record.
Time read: **6:55**
